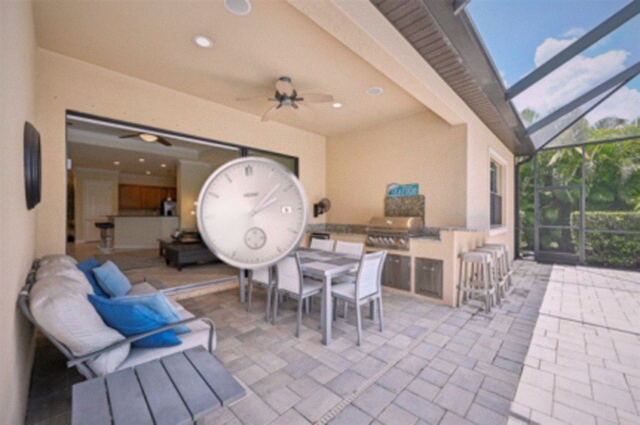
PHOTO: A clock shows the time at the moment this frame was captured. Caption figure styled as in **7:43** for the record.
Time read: **2:08**
